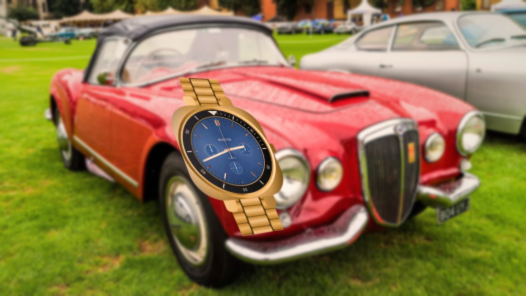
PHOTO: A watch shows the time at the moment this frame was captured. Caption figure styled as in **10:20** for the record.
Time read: **2:42**
